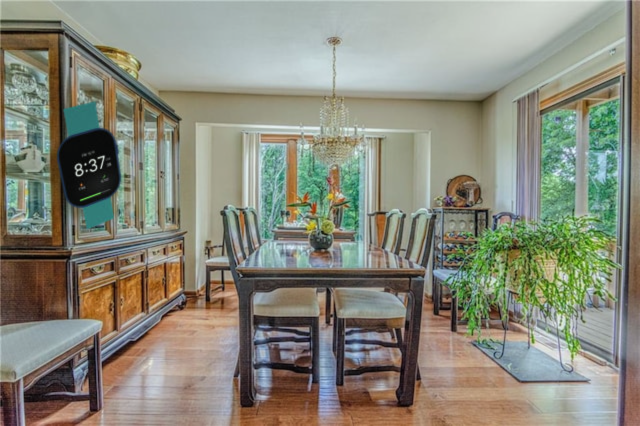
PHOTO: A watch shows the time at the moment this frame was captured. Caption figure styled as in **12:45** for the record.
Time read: **8:37**
